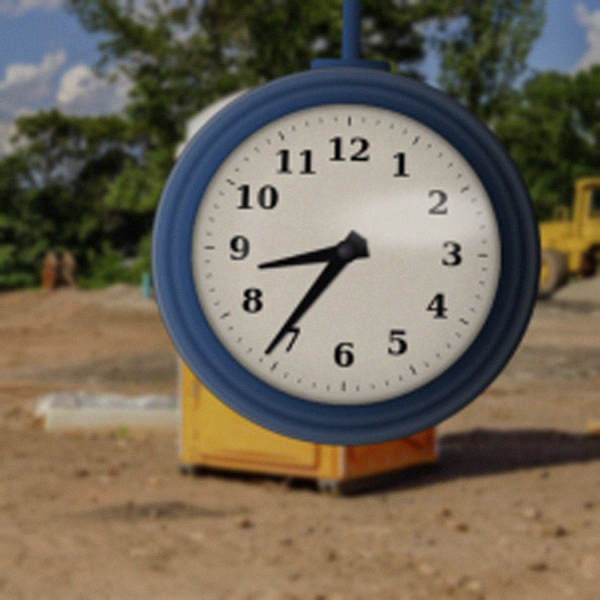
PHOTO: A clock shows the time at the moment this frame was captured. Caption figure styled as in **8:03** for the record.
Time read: **8:36**
